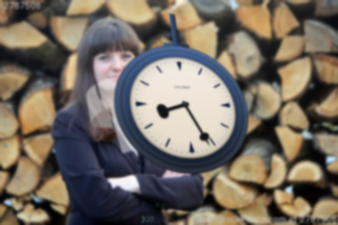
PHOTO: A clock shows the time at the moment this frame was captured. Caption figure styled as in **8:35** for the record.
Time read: **8:26**
